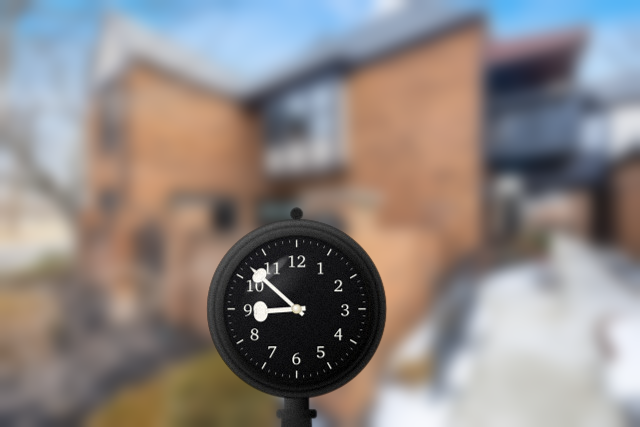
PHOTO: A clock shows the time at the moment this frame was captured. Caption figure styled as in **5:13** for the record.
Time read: **8:52**
